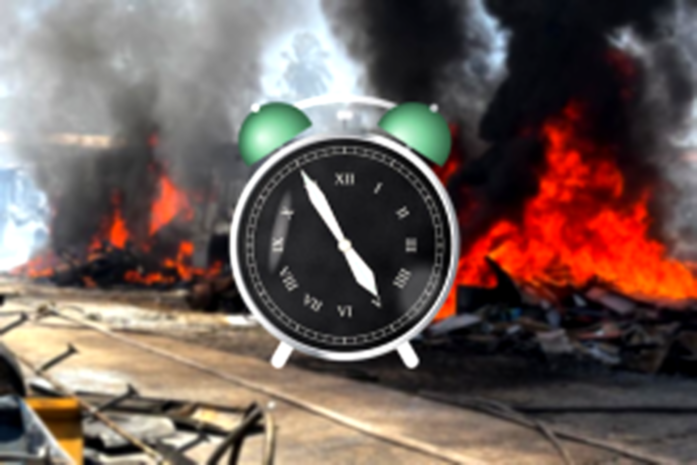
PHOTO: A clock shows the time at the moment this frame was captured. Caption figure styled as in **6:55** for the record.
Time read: **4:55**
